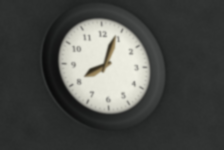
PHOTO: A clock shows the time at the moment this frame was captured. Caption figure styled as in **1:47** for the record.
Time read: **8:04**
